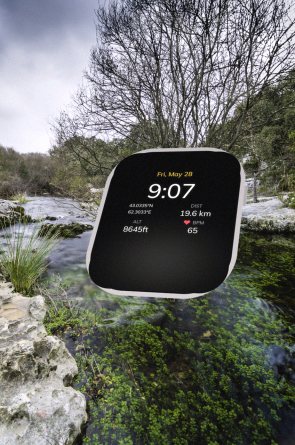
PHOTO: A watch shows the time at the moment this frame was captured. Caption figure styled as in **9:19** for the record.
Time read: **9:07**
